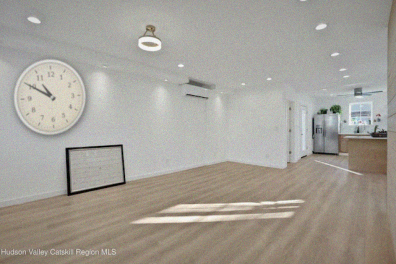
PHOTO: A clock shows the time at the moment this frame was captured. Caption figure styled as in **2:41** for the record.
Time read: **10:50**
